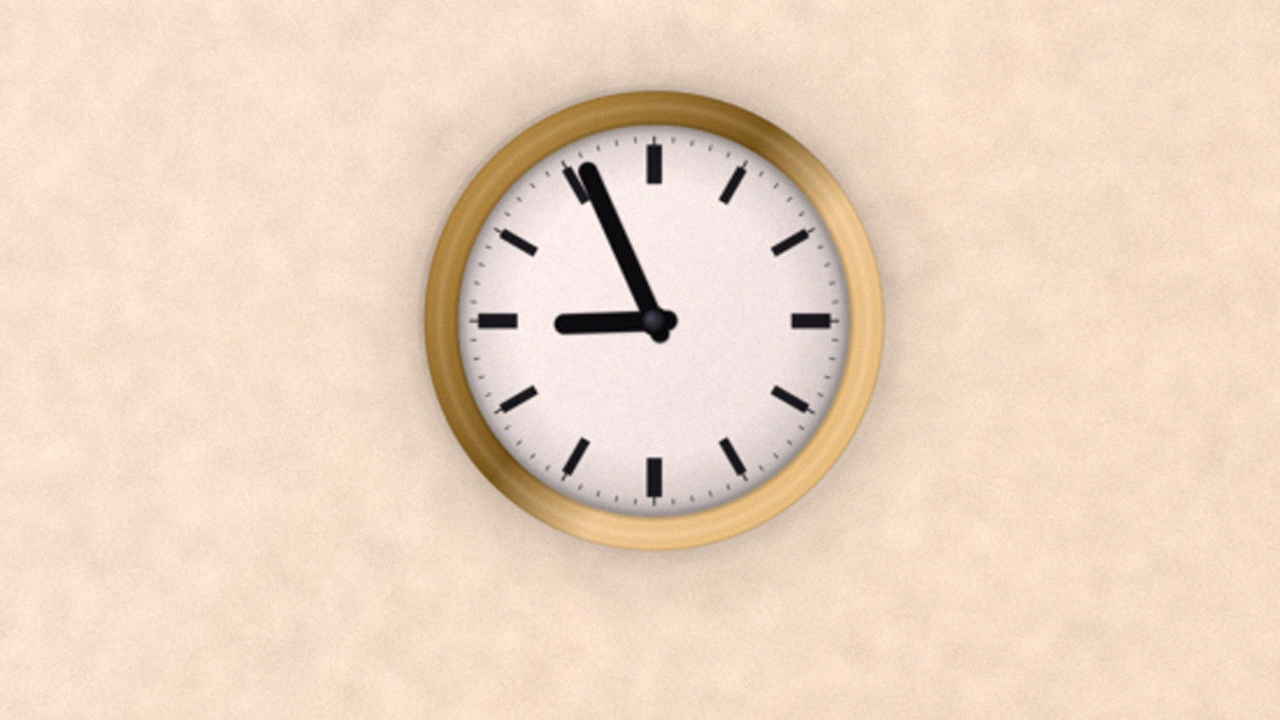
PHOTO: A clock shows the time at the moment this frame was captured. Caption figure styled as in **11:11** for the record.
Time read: **8:56**
